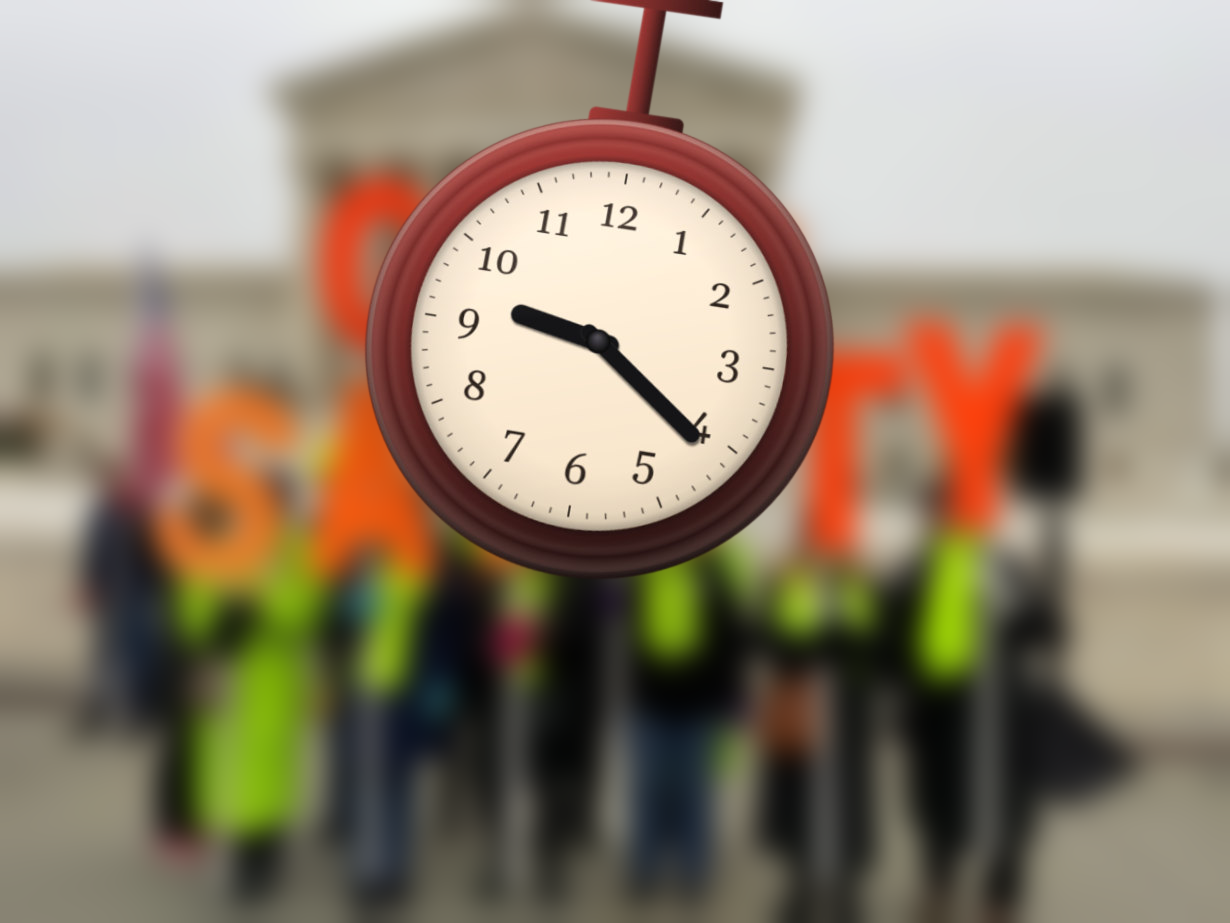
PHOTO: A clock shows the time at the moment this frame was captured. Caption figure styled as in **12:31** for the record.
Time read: **9:21**
